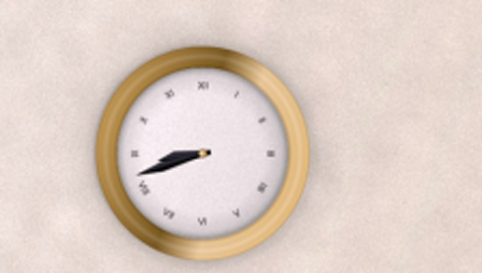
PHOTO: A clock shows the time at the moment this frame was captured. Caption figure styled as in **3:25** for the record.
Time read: **8:42**
